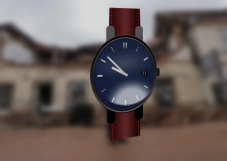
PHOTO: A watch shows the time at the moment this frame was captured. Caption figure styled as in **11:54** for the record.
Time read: **9:52**
